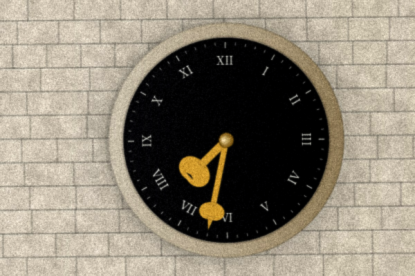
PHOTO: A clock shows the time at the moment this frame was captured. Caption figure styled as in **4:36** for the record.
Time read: **7:32**
